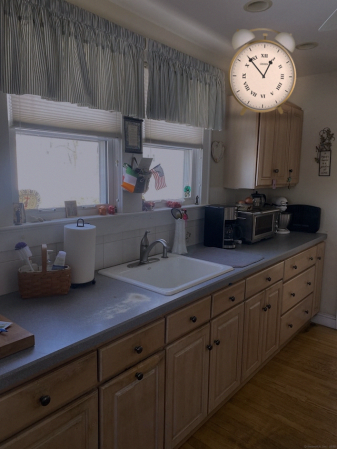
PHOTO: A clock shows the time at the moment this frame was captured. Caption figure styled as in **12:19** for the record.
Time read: **12:53**
